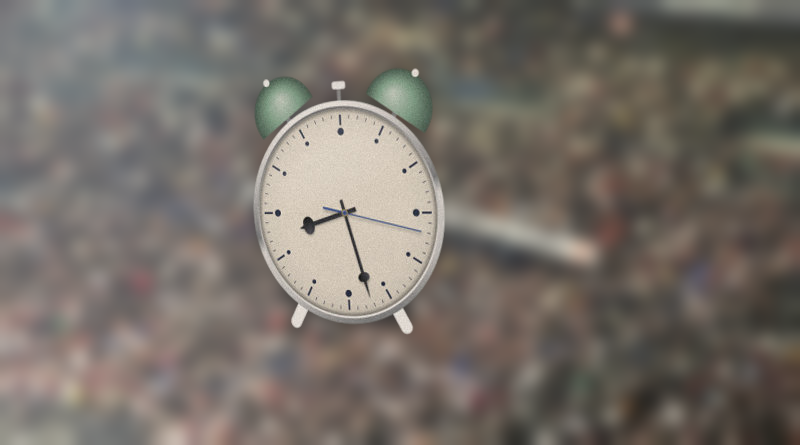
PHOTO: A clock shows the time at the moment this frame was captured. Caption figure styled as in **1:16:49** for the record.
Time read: **8:27:17**
